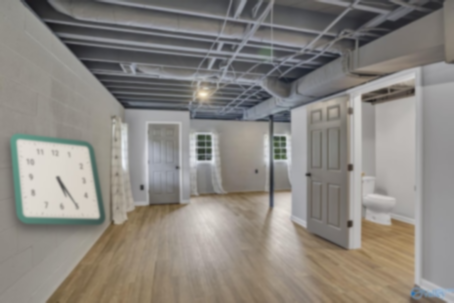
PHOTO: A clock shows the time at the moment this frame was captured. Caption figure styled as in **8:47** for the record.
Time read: **5:25**
